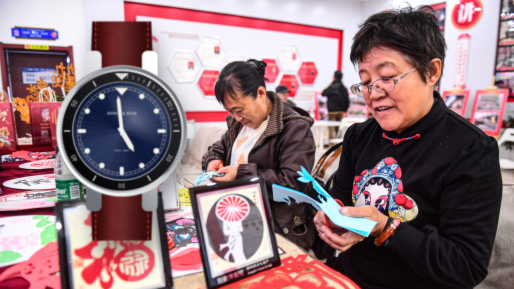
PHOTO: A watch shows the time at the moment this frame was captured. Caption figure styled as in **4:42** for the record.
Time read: **4:59**
